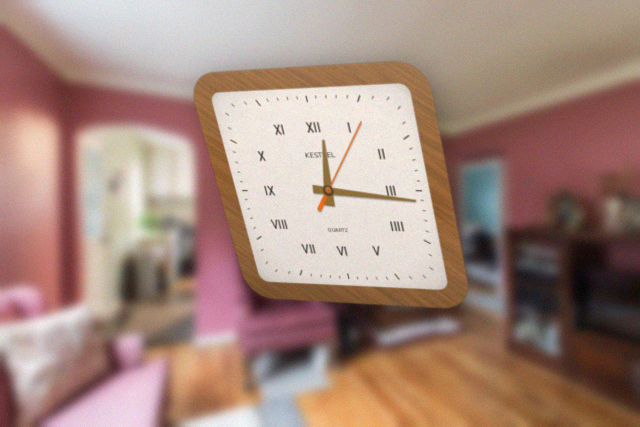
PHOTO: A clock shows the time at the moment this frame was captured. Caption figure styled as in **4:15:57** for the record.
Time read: **12:16:06**
